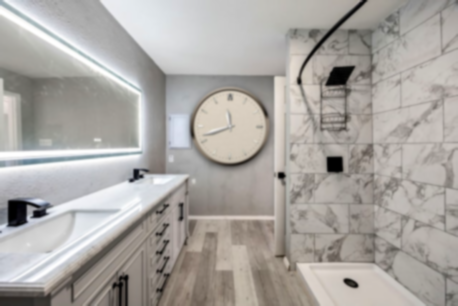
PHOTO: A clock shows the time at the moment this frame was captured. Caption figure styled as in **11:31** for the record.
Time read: **11:42**
